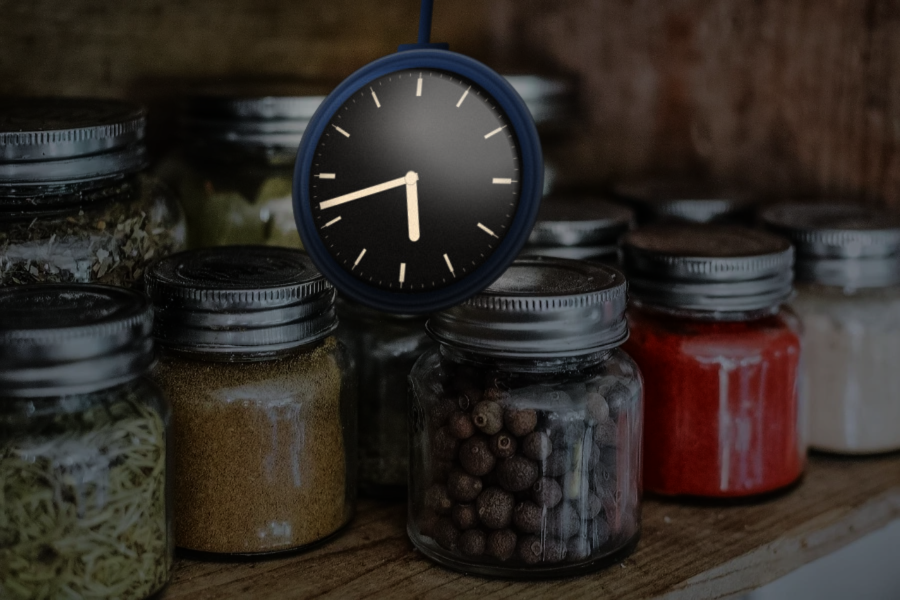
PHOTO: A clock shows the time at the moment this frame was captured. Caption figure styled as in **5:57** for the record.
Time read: **5:42**
